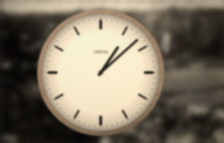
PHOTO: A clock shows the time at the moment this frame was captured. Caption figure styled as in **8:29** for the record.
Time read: **1:08**
